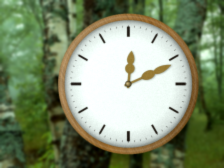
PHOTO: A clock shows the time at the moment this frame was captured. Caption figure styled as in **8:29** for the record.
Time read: **12:11**
